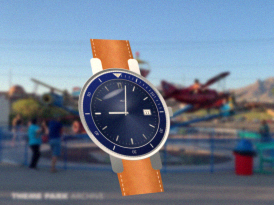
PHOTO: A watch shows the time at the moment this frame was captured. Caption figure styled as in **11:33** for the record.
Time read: **9:02**
